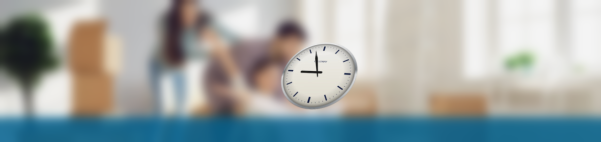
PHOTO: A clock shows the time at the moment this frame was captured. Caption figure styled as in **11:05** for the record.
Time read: **8:57**
